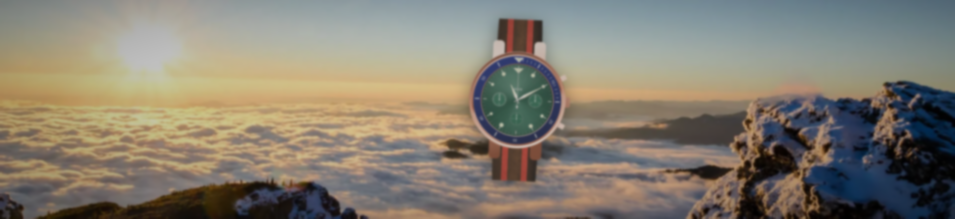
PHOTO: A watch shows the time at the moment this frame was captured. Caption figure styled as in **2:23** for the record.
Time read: **11:10**
